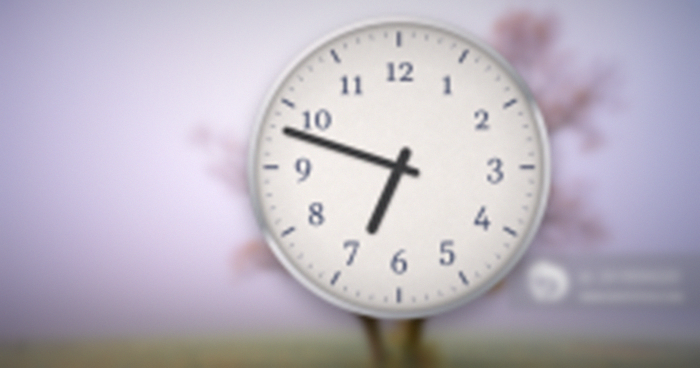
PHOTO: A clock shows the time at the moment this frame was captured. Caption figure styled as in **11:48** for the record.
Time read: **6:48**
